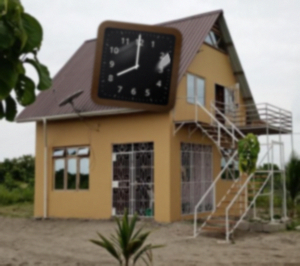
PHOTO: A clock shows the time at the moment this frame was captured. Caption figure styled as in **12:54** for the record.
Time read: **8:00**
